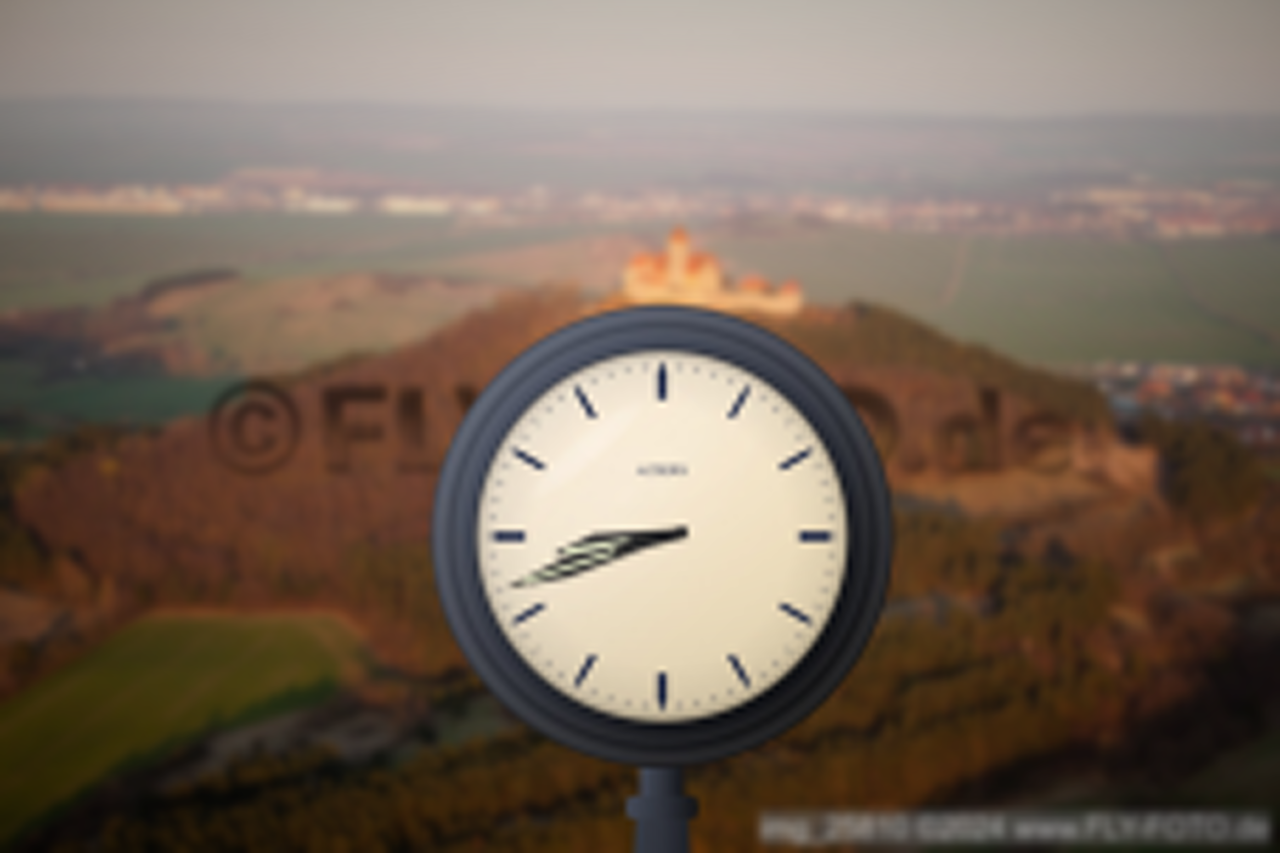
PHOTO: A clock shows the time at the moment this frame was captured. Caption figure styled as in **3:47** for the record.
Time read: **8:42**
